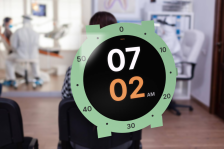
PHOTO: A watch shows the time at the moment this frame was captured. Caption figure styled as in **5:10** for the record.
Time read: **7:02**
